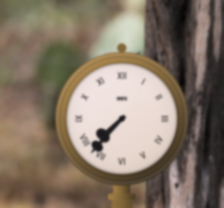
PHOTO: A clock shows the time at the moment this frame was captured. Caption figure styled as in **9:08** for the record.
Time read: **7:37**
